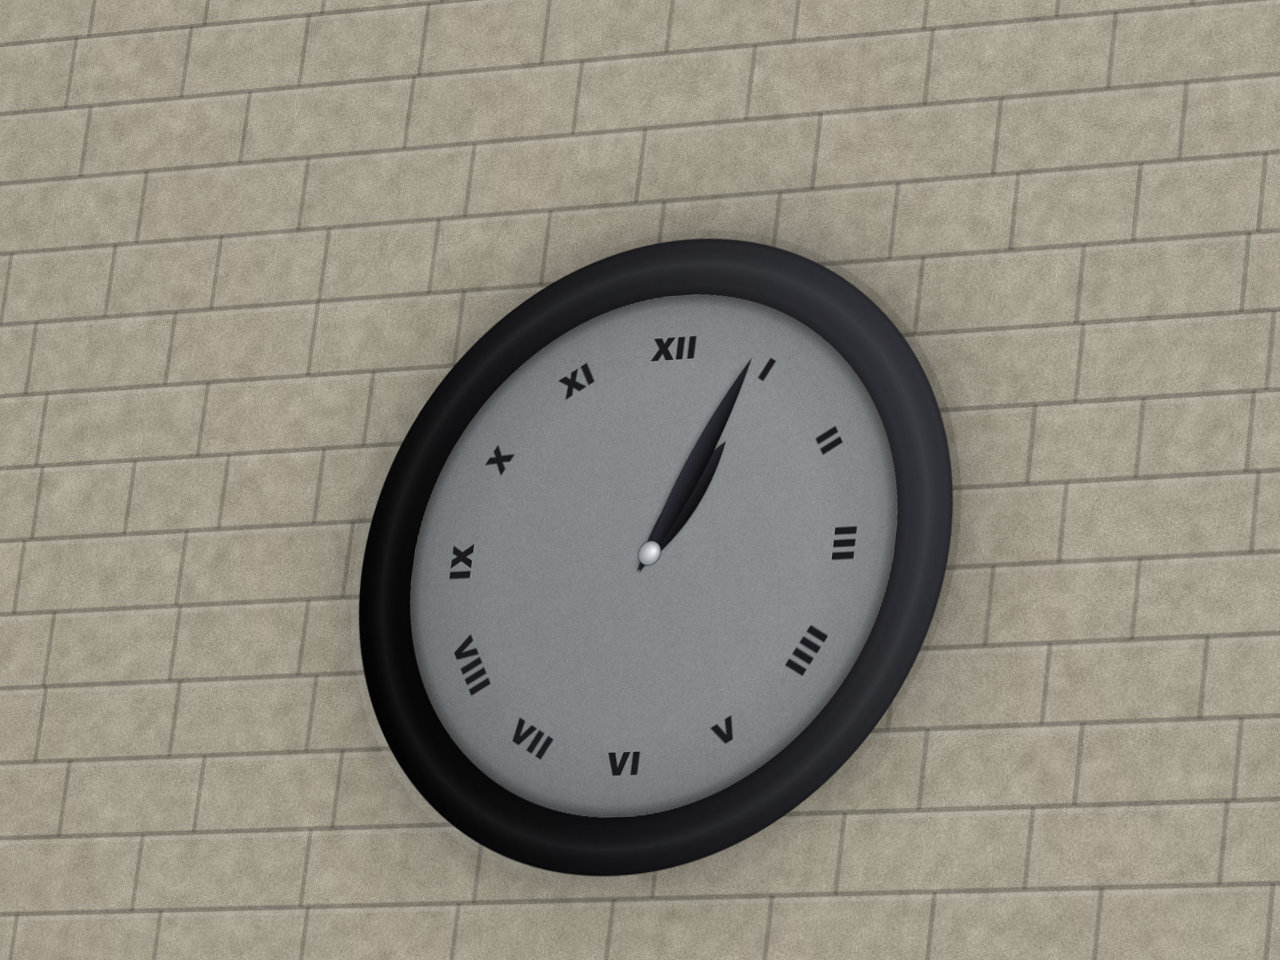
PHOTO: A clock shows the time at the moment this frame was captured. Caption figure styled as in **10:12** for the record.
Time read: **1:04**
